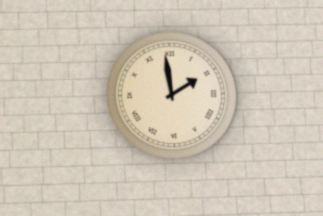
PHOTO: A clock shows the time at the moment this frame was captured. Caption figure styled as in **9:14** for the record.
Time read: **1:59**
